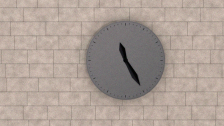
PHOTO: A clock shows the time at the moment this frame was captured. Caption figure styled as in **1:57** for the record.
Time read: **11:25**
